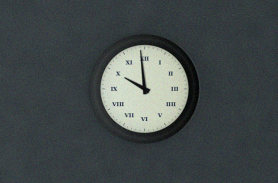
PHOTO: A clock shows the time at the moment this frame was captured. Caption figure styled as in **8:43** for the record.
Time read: **9:59**
